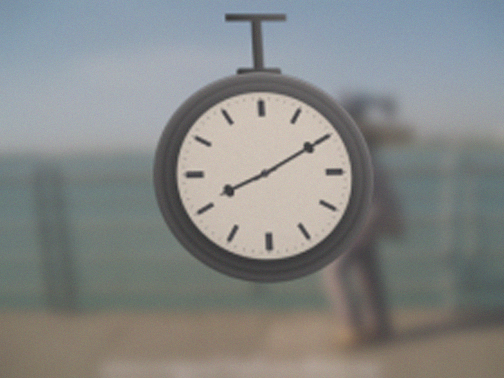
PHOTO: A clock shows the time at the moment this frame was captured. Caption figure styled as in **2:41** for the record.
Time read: **8:10**
